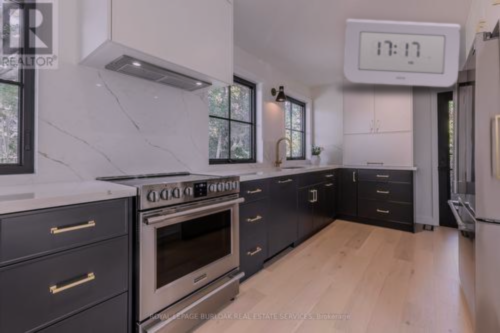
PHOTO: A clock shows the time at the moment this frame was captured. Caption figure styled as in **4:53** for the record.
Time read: **17:17**
